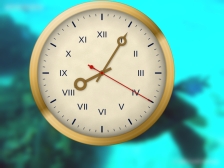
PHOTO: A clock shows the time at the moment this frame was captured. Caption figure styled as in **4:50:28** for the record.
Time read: **8:05:20**
